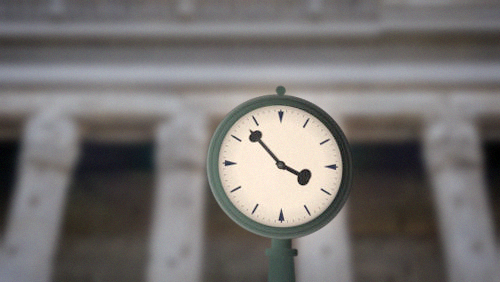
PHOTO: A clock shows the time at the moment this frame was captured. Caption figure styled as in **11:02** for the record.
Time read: **3:53**
